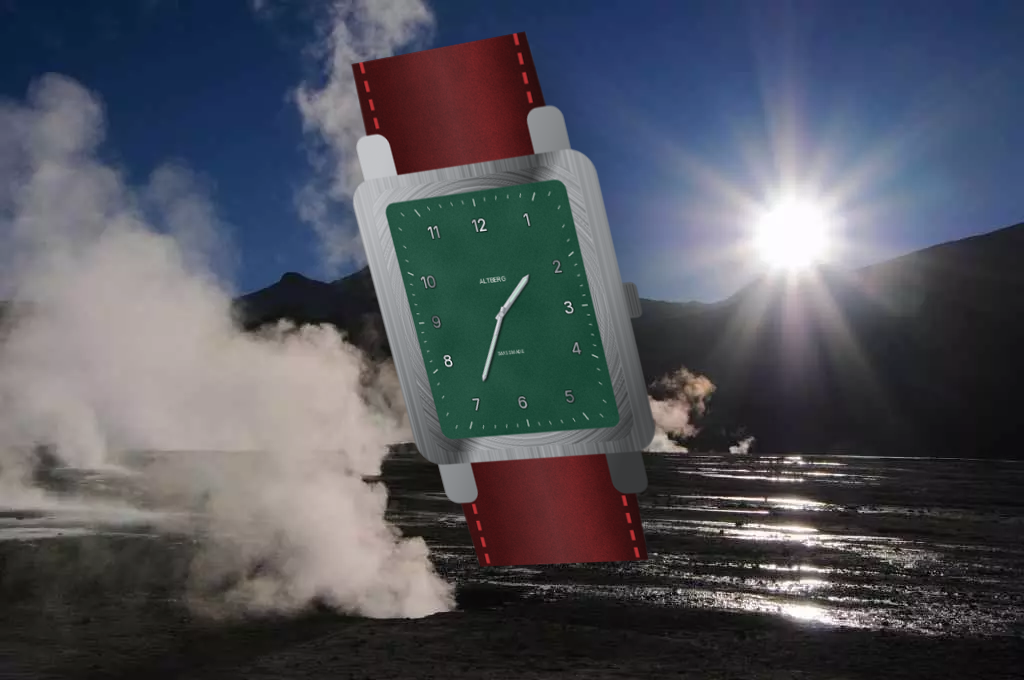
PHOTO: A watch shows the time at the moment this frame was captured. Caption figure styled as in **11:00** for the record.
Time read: **1:35**
